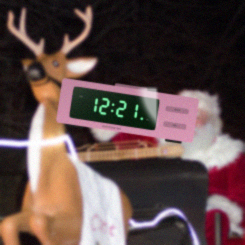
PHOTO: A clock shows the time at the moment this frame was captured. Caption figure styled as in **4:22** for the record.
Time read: **12:21**
